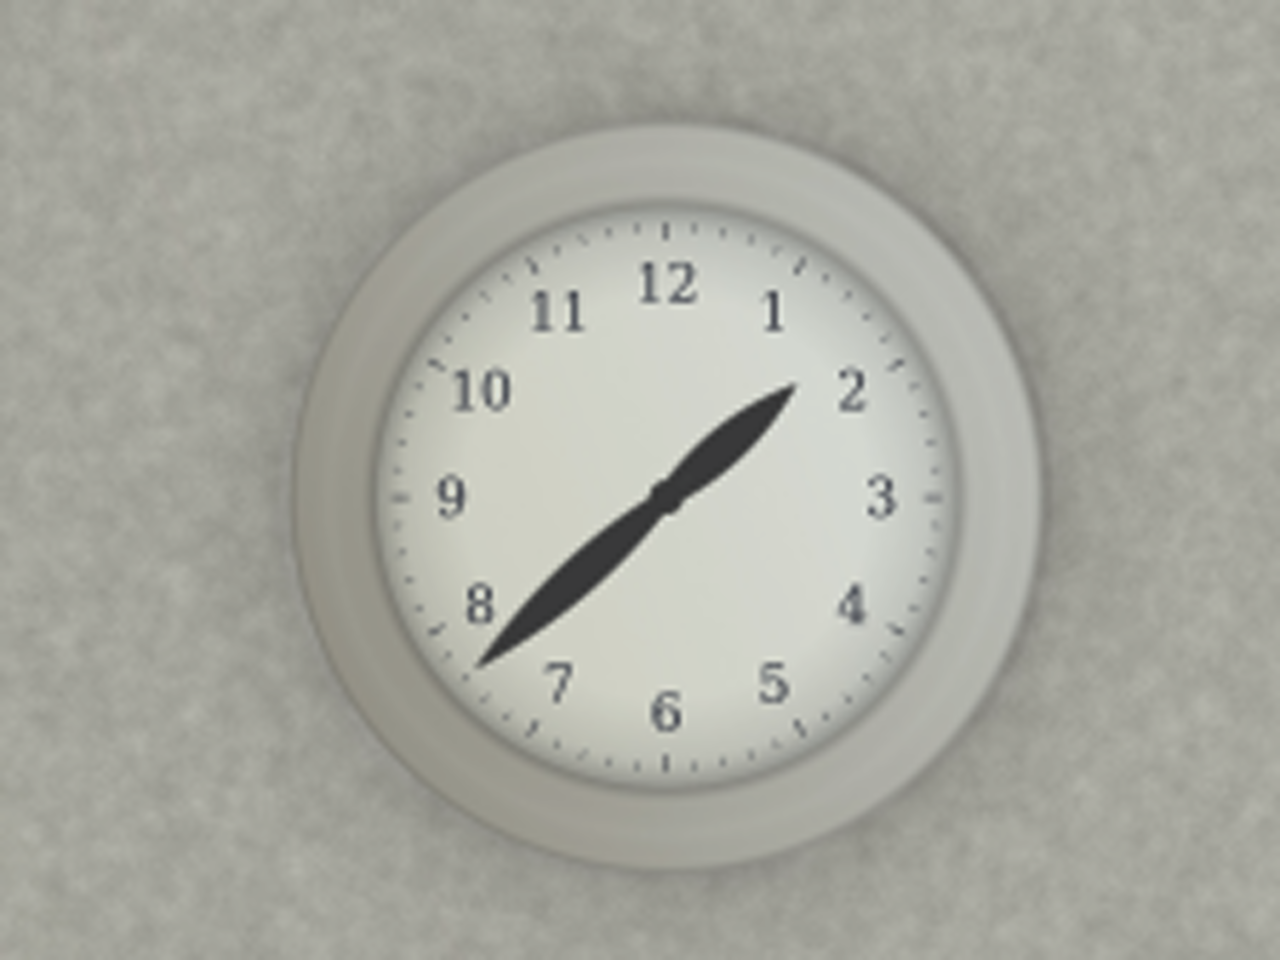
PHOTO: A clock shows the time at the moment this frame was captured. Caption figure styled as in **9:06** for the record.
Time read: **1:38**
